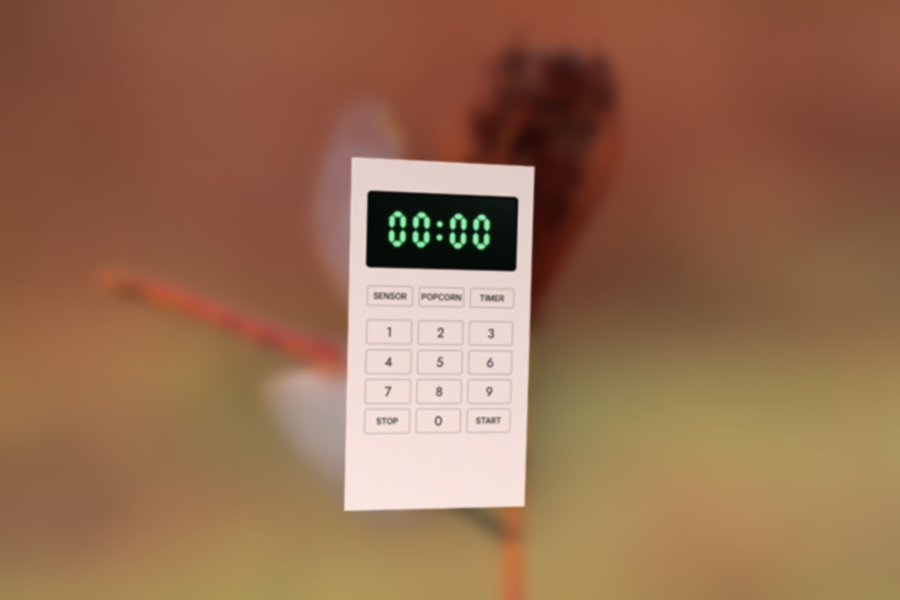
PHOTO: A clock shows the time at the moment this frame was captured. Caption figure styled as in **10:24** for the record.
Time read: **0:00**
